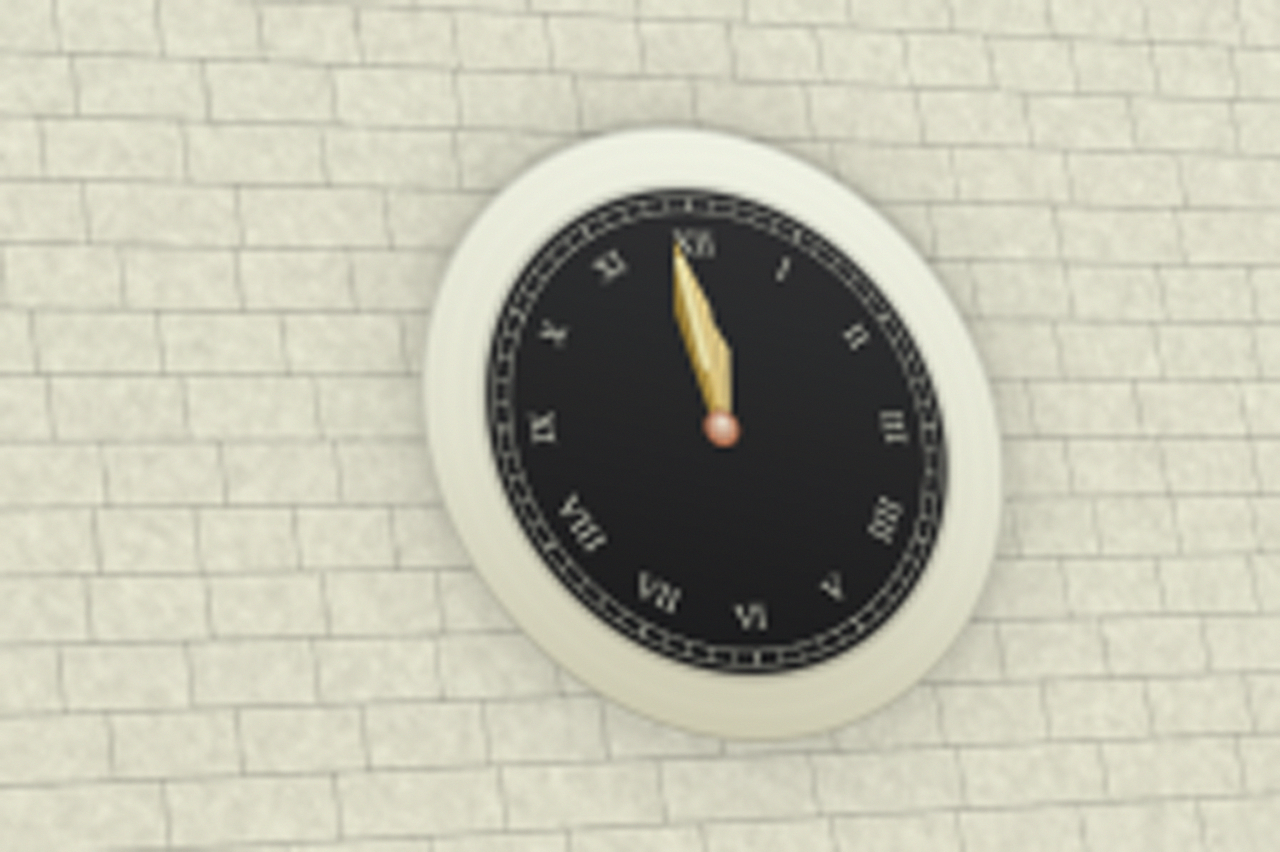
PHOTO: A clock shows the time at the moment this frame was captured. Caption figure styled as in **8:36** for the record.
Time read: **11:59**
